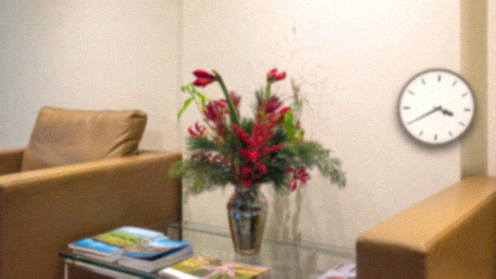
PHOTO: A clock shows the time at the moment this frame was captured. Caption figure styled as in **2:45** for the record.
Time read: **3:40**
